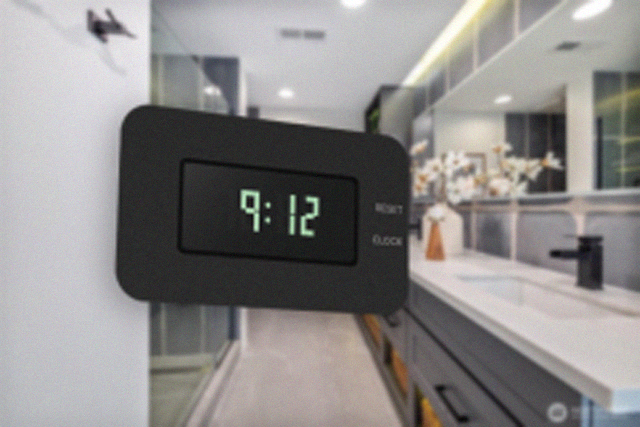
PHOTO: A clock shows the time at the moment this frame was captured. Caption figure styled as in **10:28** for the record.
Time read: **9:12**
